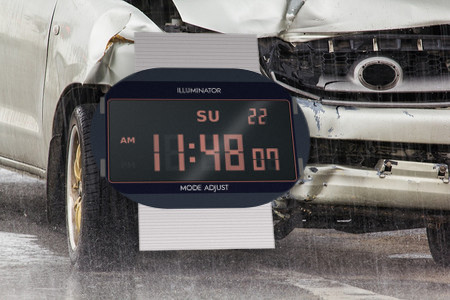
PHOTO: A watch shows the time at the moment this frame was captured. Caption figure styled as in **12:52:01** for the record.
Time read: **11:48:07**
